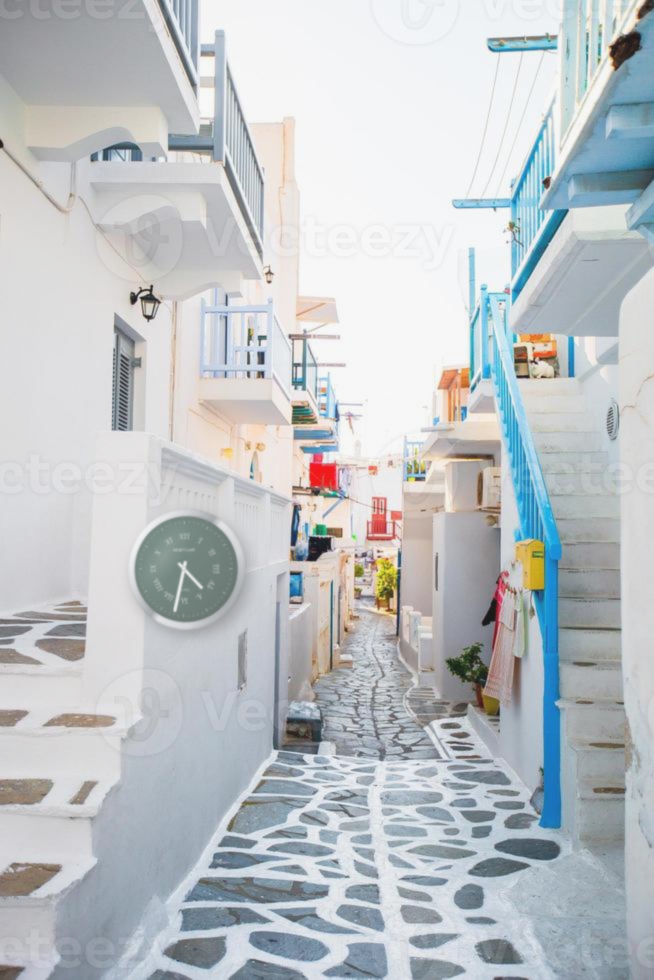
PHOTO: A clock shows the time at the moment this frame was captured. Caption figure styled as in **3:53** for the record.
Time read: **4:32**
